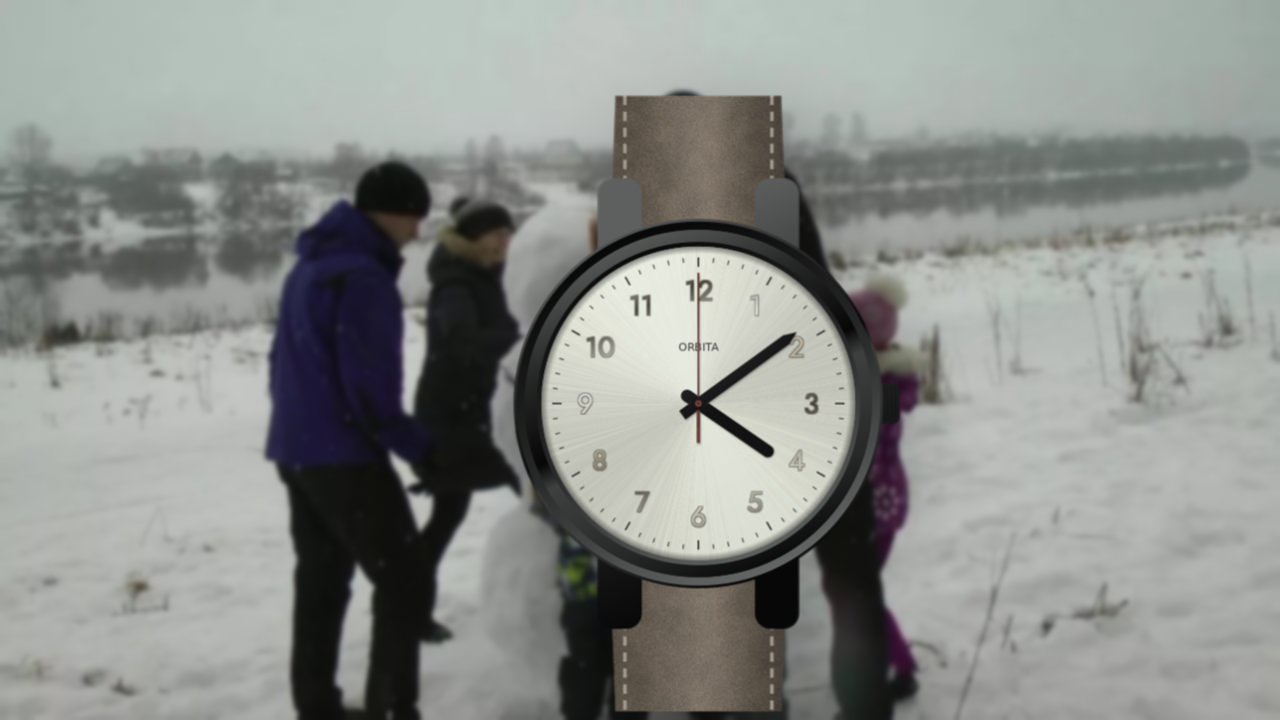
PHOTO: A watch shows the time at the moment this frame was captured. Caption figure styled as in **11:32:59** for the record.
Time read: **4:09:00**
